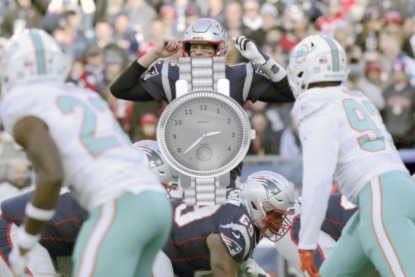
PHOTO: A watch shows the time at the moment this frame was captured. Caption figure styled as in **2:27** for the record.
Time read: **2:38**
